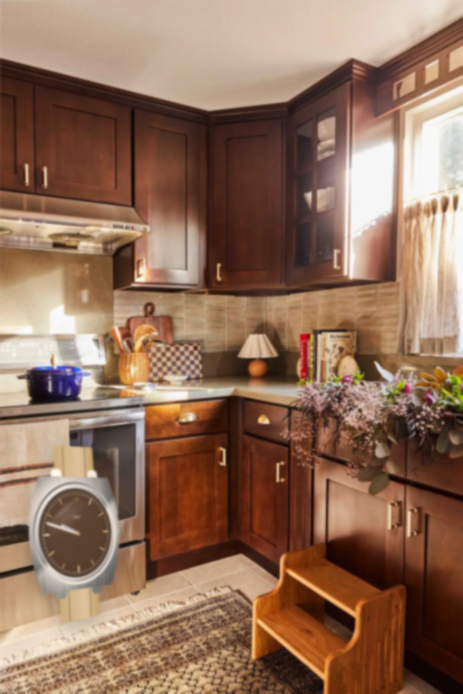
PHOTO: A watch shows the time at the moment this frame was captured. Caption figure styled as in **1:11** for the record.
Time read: **9:48**
